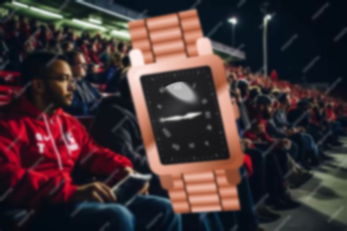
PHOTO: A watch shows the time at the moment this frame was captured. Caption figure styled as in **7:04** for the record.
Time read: **2:45**
